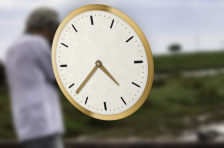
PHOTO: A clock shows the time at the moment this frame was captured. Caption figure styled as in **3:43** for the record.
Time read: **4:38**
